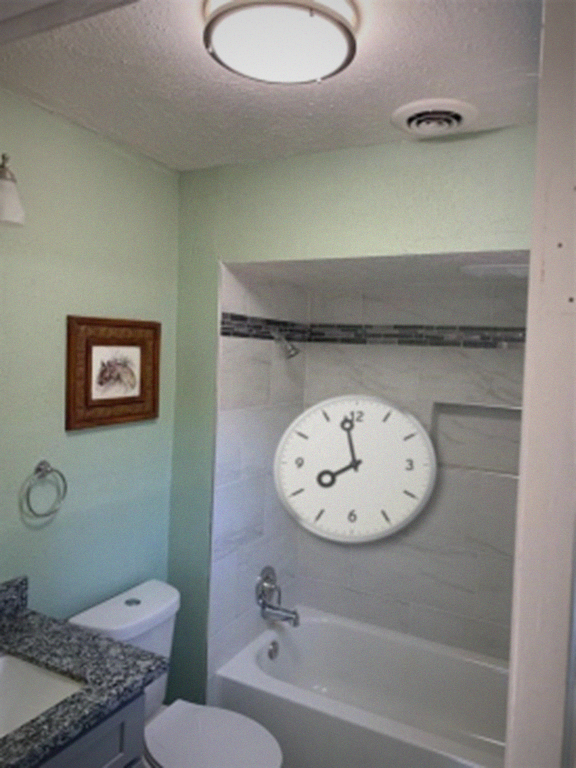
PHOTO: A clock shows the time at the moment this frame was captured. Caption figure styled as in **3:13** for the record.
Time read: **7:58**
